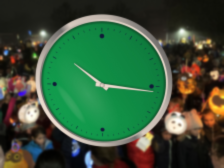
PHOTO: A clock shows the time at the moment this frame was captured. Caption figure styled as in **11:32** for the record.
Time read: **10:16**
